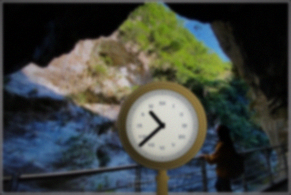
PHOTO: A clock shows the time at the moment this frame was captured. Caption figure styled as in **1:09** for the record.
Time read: **10:38**
